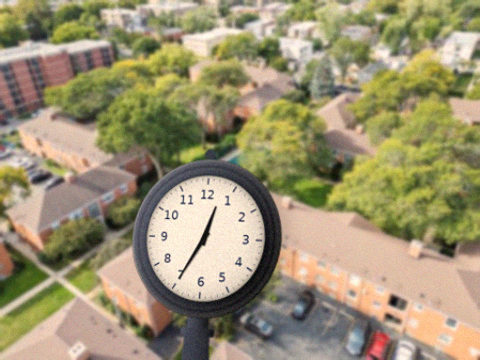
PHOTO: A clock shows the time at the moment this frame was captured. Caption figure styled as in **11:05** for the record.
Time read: **12:35**
